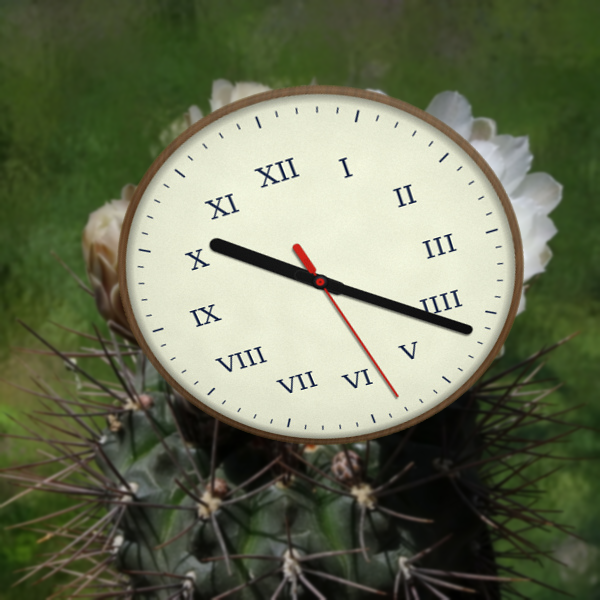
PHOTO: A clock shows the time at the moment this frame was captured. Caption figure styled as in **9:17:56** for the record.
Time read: **10:21:28**
